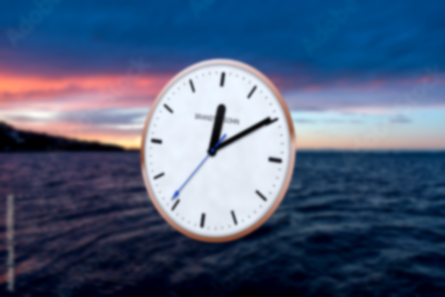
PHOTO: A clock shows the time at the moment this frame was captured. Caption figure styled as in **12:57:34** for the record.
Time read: **12:09:36**
